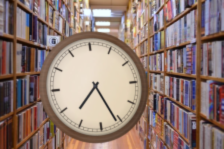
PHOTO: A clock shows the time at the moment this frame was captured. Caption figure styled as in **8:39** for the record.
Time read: **7:26**
